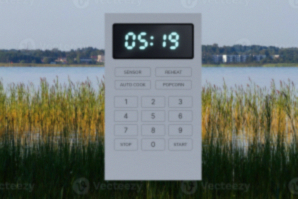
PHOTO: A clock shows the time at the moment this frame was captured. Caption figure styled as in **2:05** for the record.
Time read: **5:19**
